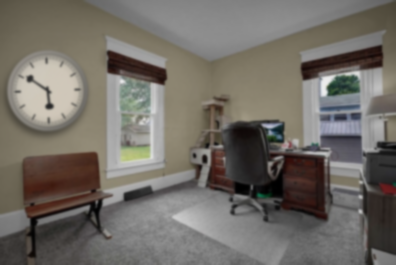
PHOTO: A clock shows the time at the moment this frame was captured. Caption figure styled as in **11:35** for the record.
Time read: **5:51**
